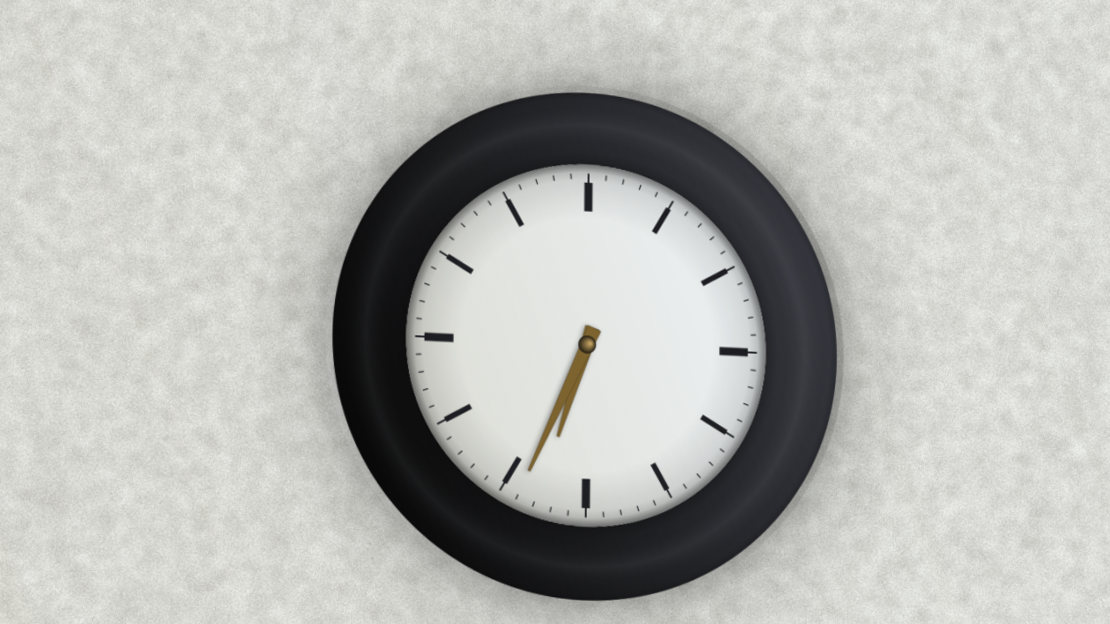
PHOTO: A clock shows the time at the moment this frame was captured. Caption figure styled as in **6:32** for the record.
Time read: **6:34**
